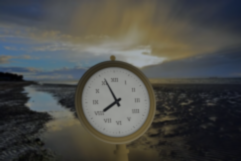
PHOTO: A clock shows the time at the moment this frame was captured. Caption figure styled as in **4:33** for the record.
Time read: **7:56**
